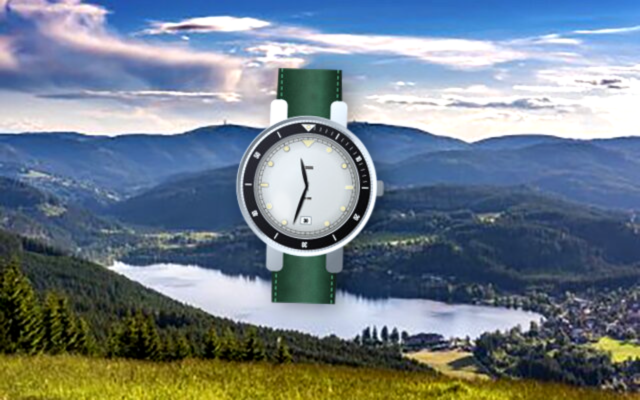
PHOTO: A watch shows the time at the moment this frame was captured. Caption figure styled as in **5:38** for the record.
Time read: **11:33**
